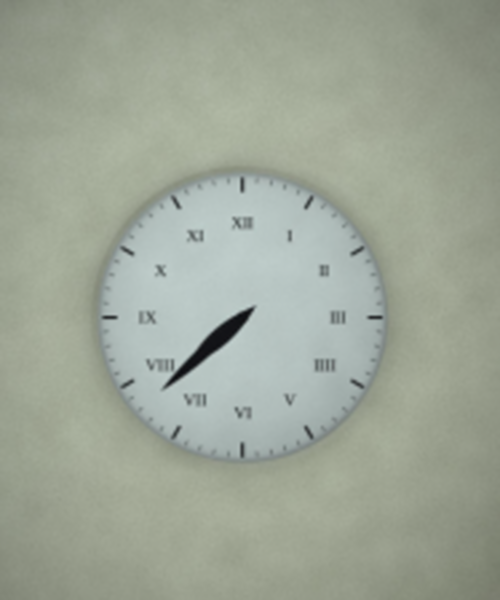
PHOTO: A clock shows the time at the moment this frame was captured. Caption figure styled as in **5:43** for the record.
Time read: **7:38**
